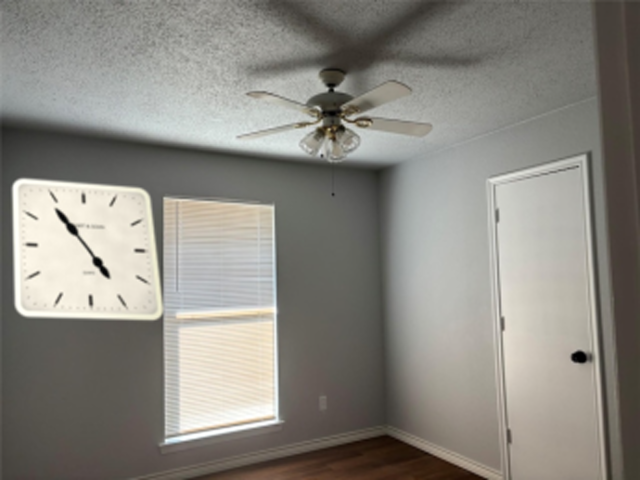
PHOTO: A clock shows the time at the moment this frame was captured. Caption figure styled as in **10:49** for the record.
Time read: **4:54**
